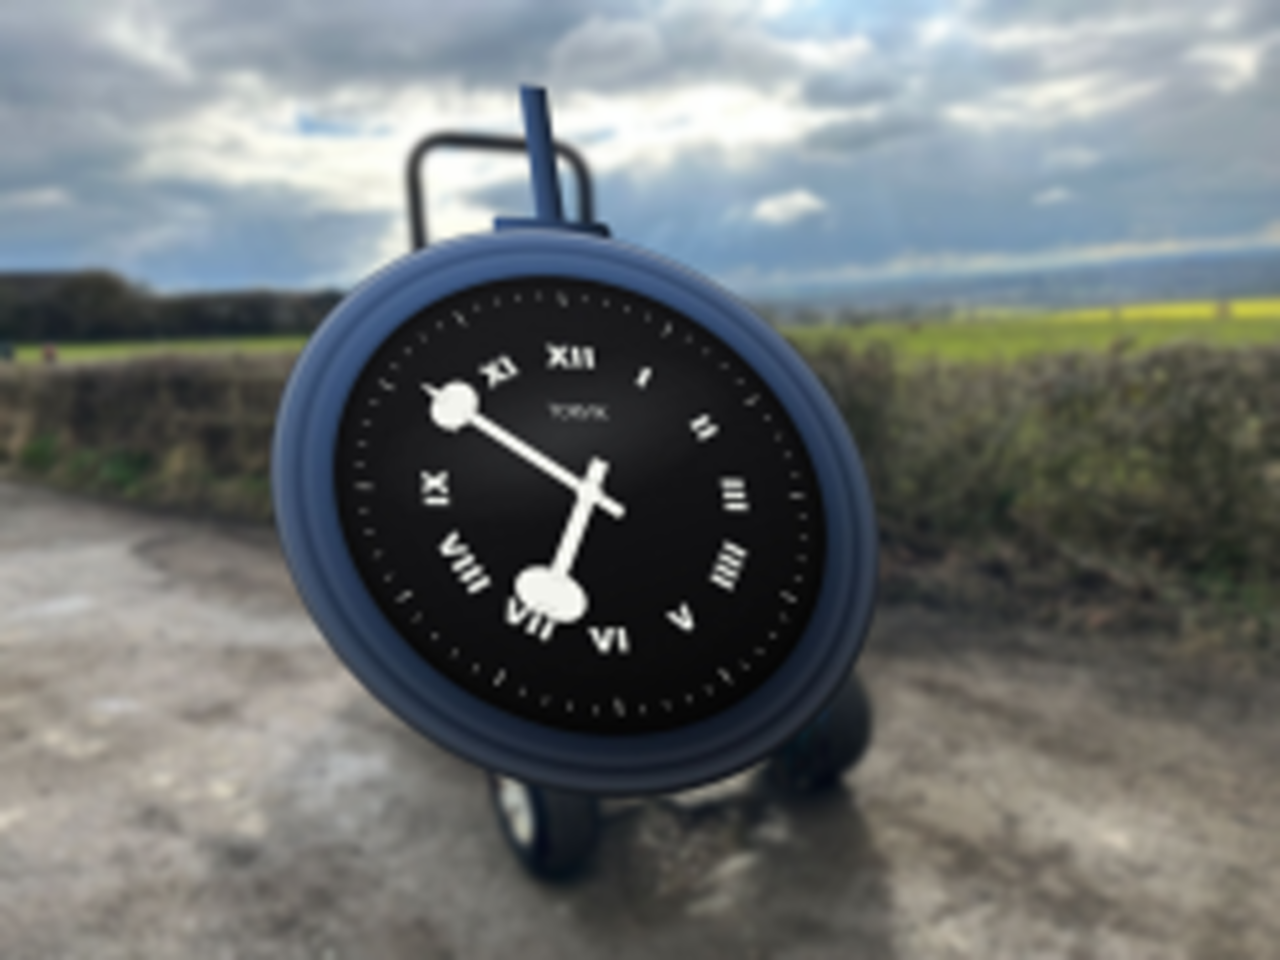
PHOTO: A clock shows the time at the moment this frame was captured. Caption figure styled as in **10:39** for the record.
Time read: **6:51**
